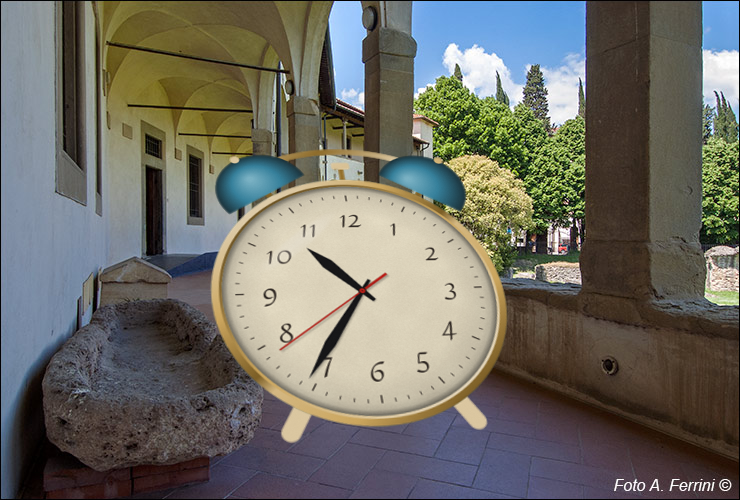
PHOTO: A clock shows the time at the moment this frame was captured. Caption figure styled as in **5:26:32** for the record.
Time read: **10:35:39**
